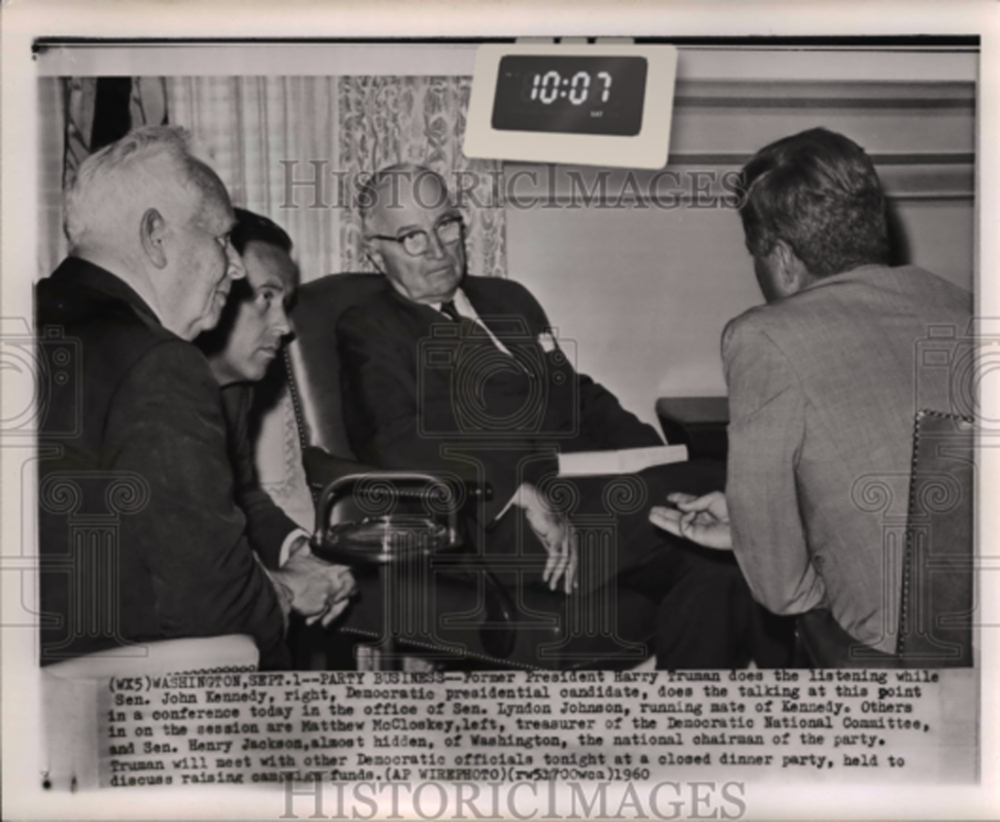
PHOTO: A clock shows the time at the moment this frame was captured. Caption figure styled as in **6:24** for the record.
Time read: **10:07**
